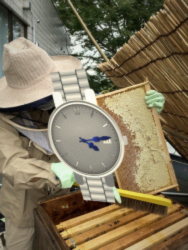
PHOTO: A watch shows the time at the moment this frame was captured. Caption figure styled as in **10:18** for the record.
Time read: **4:14**
